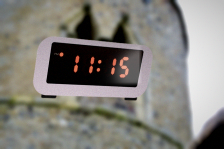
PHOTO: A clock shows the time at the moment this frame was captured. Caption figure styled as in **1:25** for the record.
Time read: **11:15**
